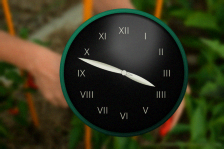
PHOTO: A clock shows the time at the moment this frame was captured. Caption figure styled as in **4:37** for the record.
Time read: **3:48**
